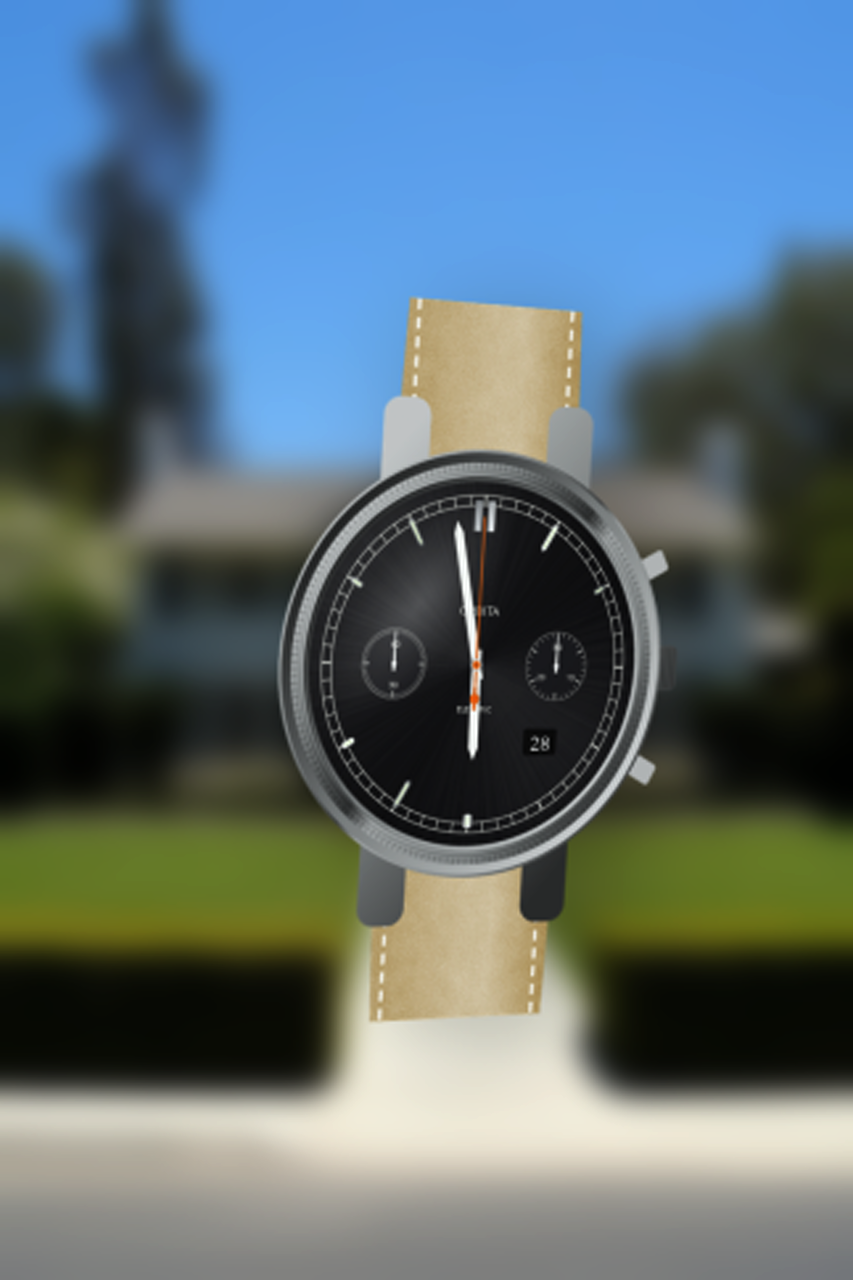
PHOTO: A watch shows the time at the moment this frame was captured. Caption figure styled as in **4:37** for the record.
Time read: **5:58**
